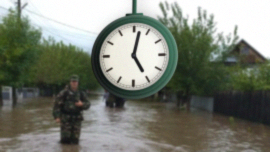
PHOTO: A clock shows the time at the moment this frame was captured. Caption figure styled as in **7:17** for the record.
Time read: **5:02**
